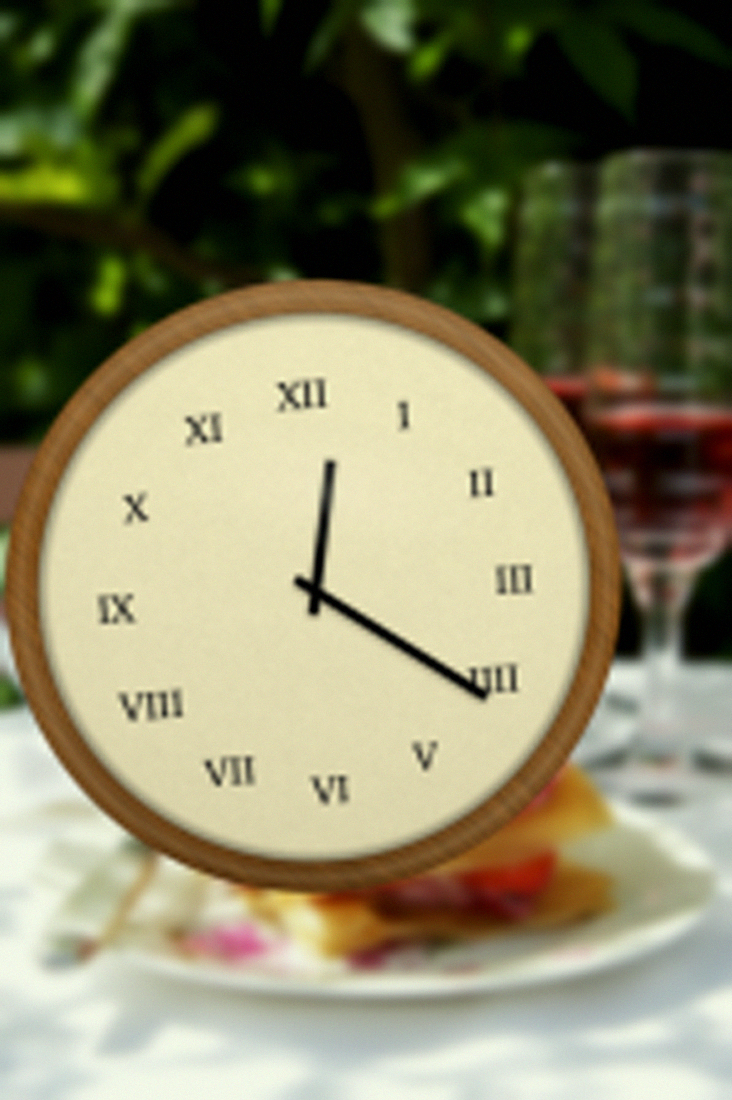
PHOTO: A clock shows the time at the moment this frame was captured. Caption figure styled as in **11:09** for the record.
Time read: **12:21**
